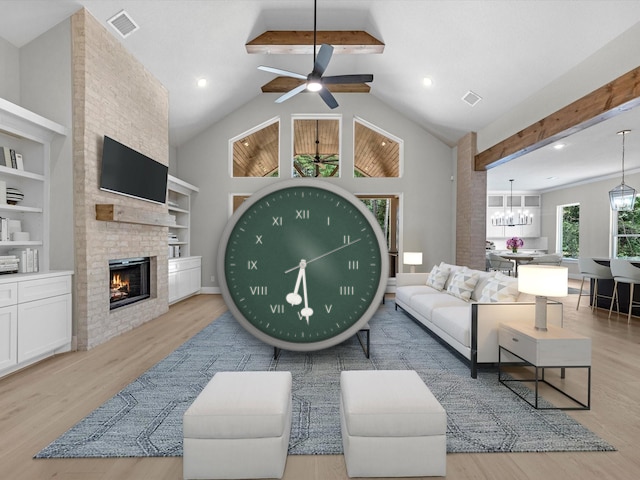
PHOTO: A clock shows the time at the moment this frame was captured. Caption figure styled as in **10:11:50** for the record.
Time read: **6:29:11**
